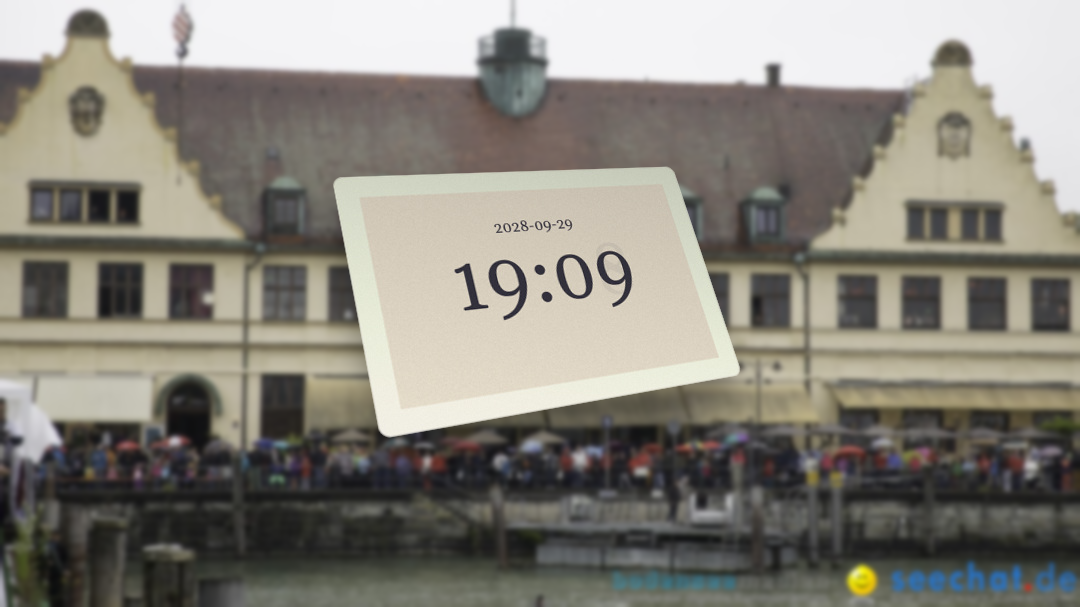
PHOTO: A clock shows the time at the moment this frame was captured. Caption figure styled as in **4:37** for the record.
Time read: **19:09**
